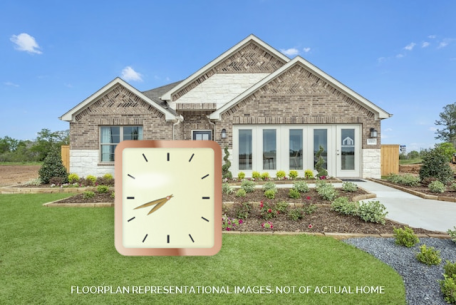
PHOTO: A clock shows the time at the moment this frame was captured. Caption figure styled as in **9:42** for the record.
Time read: **7:42**
